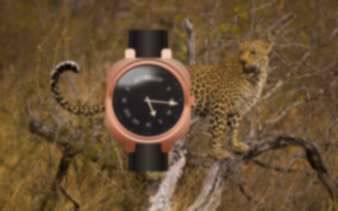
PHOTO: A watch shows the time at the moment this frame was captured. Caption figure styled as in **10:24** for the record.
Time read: **5:16**
